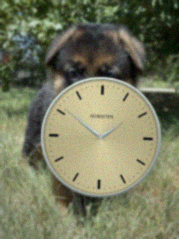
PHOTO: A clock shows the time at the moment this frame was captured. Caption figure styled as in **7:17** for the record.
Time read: **1:51**
